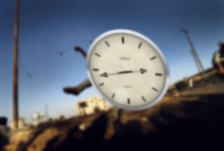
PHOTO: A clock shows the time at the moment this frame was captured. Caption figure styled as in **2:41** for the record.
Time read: **2:43**
